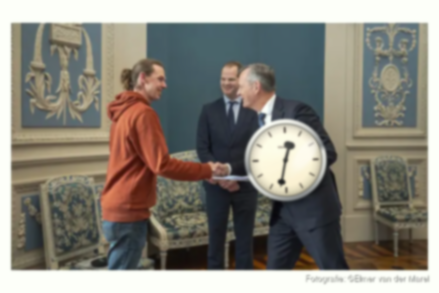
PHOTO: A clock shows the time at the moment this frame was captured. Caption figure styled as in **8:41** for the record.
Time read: **12:32**
